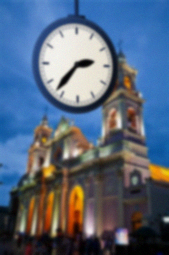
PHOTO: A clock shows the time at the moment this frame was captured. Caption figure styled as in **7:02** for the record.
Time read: **2:37**
